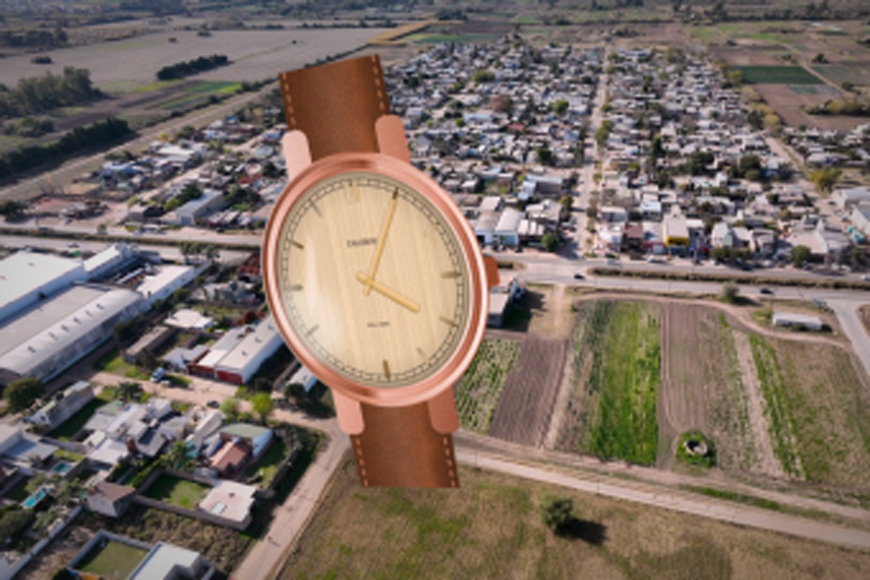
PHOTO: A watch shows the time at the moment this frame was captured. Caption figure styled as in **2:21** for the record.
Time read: **4:05**
